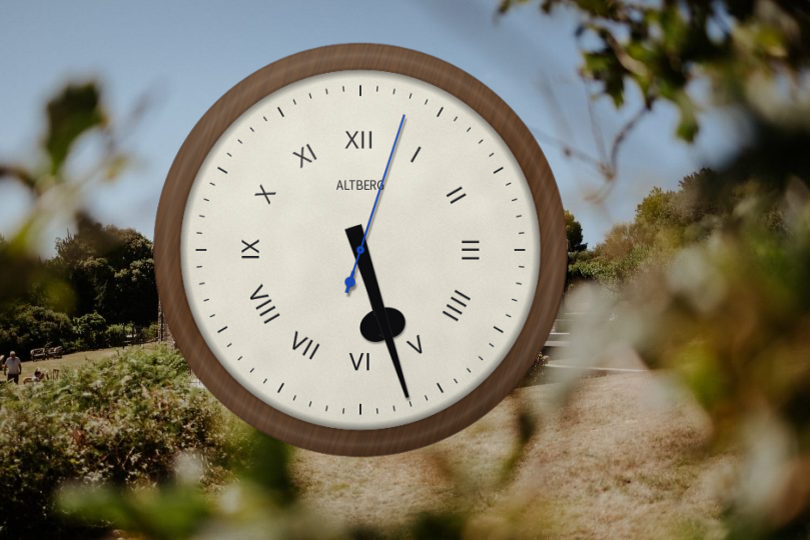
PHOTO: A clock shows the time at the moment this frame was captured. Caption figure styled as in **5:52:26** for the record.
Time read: **5:27:03**
